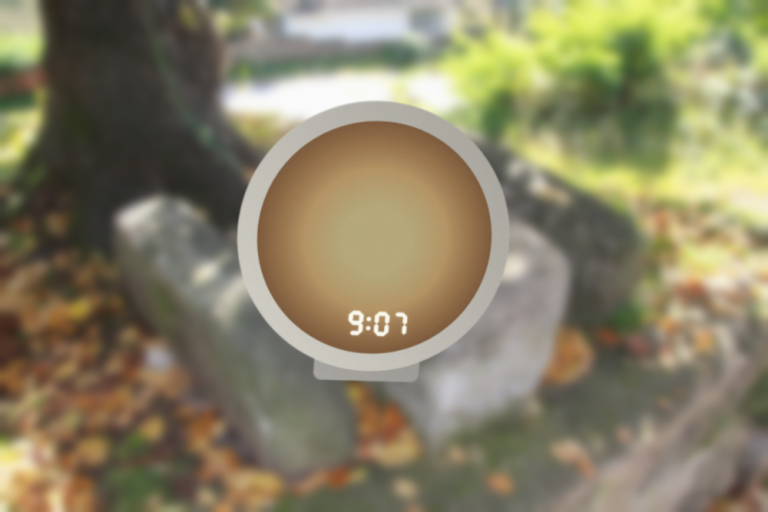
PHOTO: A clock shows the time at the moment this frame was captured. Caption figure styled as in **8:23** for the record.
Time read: **9:07**
